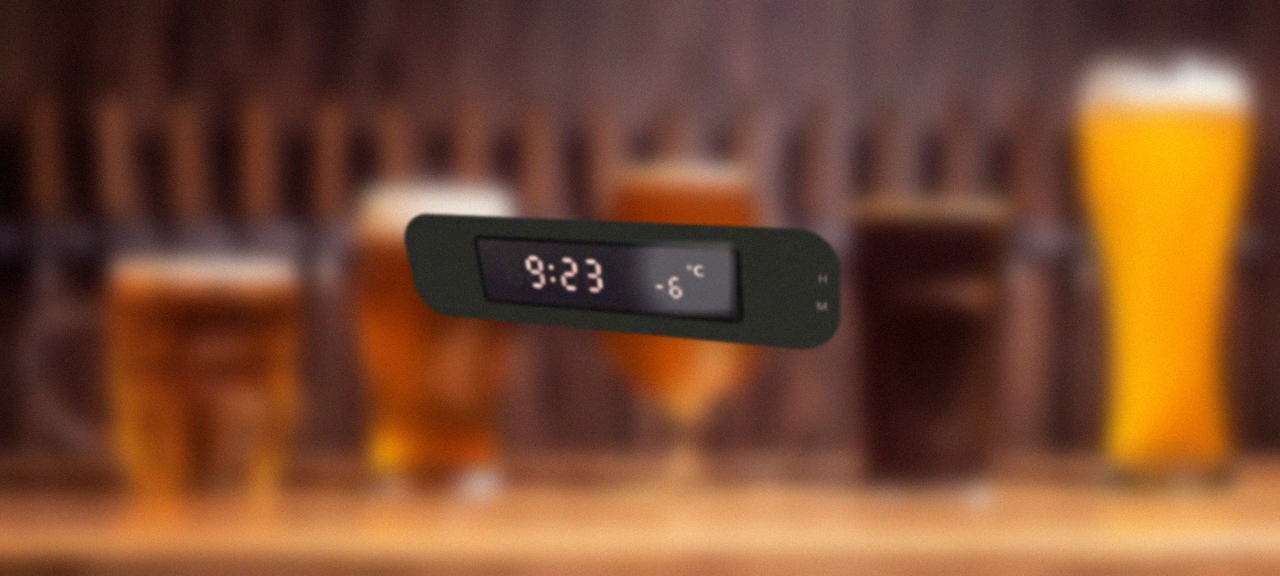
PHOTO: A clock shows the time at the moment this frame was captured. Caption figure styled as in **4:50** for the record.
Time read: **9:23**
